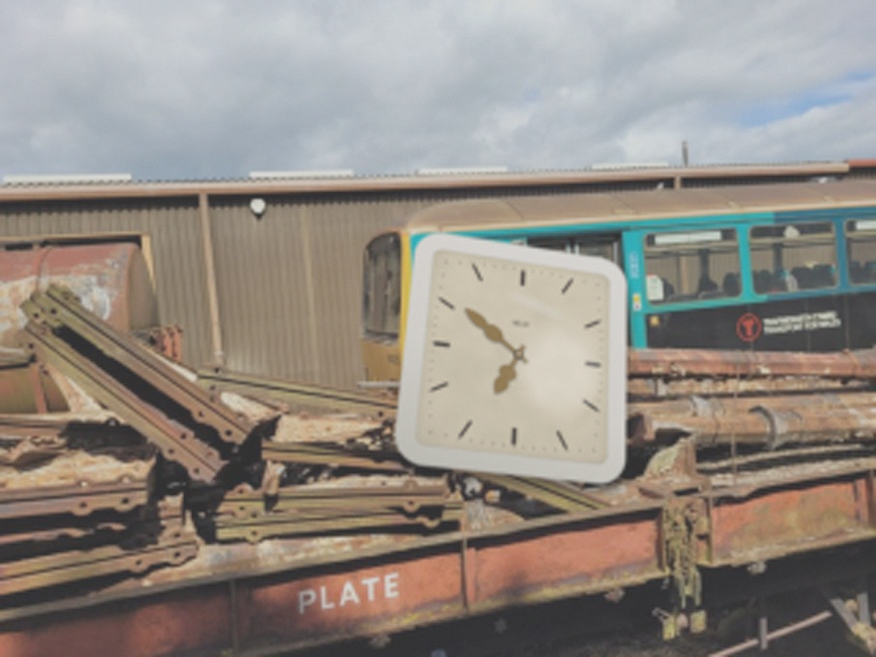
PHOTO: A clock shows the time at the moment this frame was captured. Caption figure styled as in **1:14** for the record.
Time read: **6:51**
